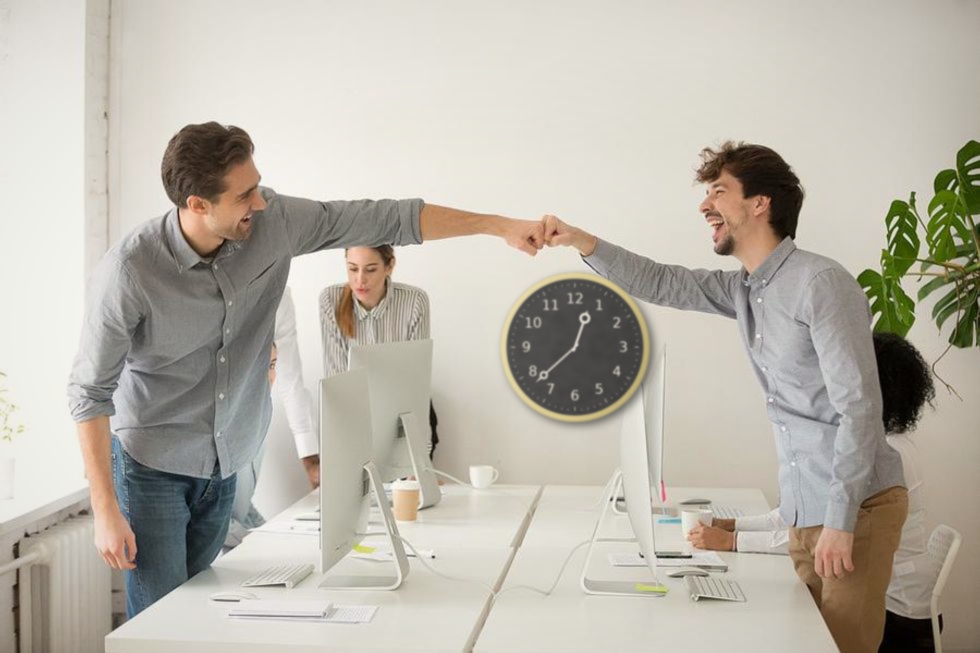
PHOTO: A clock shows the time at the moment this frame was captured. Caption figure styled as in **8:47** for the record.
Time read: **12:38**
